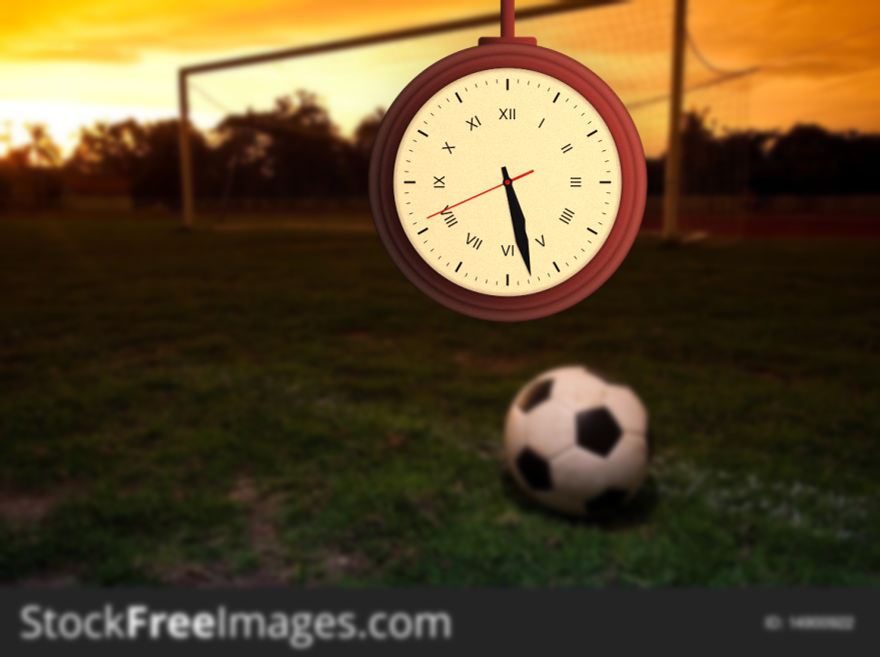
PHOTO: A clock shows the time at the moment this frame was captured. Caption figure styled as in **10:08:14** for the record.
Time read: **5:27:41**
